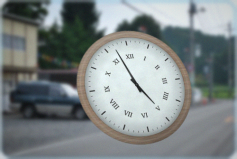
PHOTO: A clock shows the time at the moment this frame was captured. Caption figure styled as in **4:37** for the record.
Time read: **4:57**
